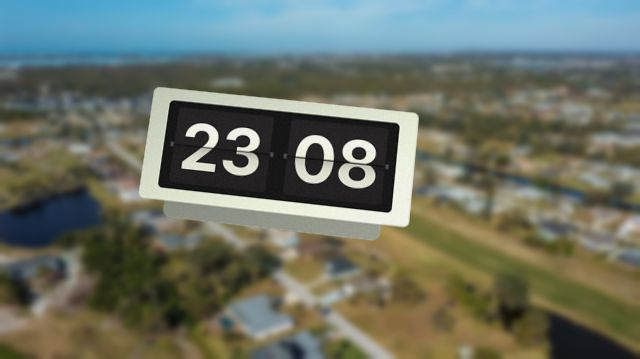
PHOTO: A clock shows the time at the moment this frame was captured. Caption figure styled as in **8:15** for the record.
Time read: **23:08**
